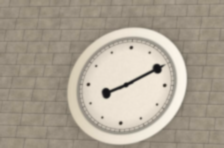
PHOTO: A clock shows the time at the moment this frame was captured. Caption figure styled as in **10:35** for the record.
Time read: **8:10**
